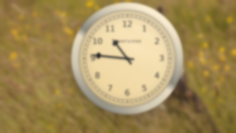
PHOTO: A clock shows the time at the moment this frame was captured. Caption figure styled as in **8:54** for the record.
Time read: **10:46**
